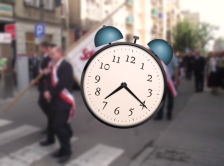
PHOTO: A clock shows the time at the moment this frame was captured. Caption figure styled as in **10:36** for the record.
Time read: **7:20**
